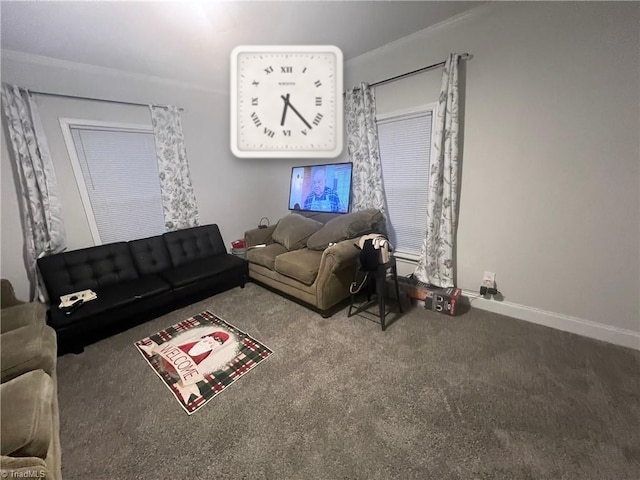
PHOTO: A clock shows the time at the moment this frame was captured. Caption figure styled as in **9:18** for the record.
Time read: **6:23**
